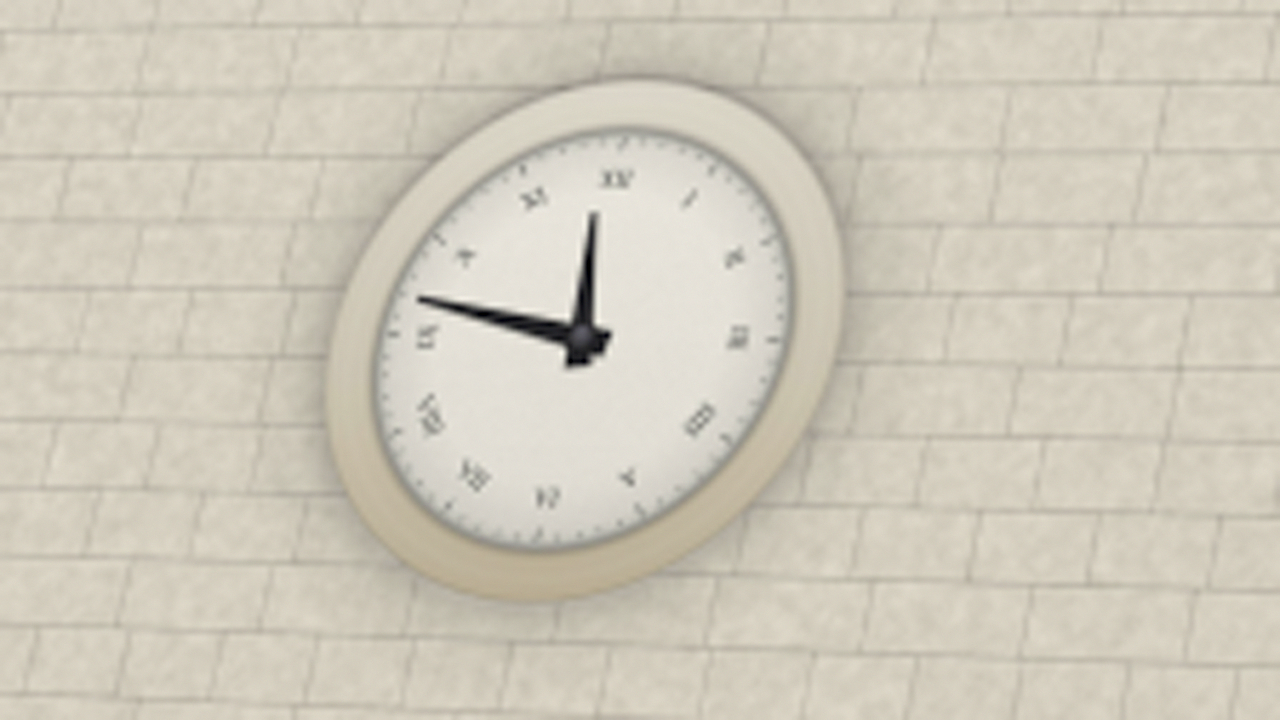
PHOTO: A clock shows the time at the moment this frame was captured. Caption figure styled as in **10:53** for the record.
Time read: **11:47**
